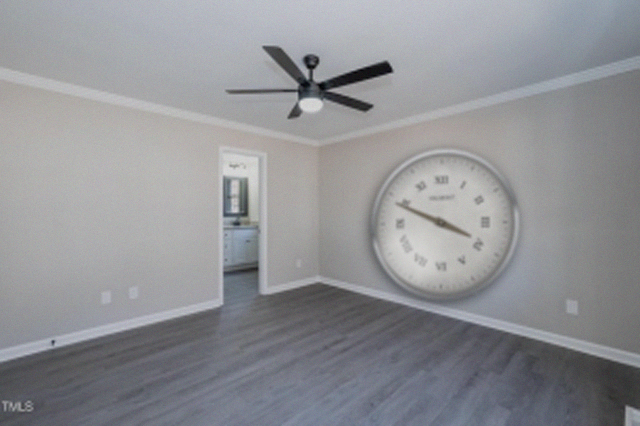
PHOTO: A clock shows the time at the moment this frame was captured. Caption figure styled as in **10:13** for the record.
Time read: **3:49**
